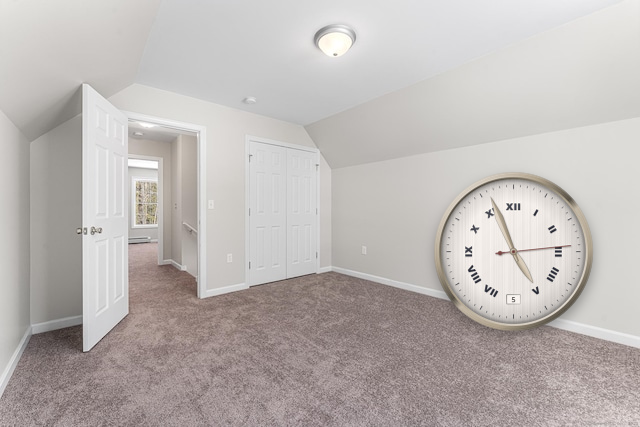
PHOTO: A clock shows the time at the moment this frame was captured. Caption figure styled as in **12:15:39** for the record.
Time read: **4:56:14**
